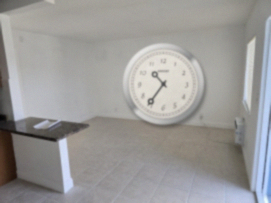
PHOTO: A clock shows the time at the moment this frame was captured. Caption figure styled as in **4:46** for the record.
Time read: **10:36**
